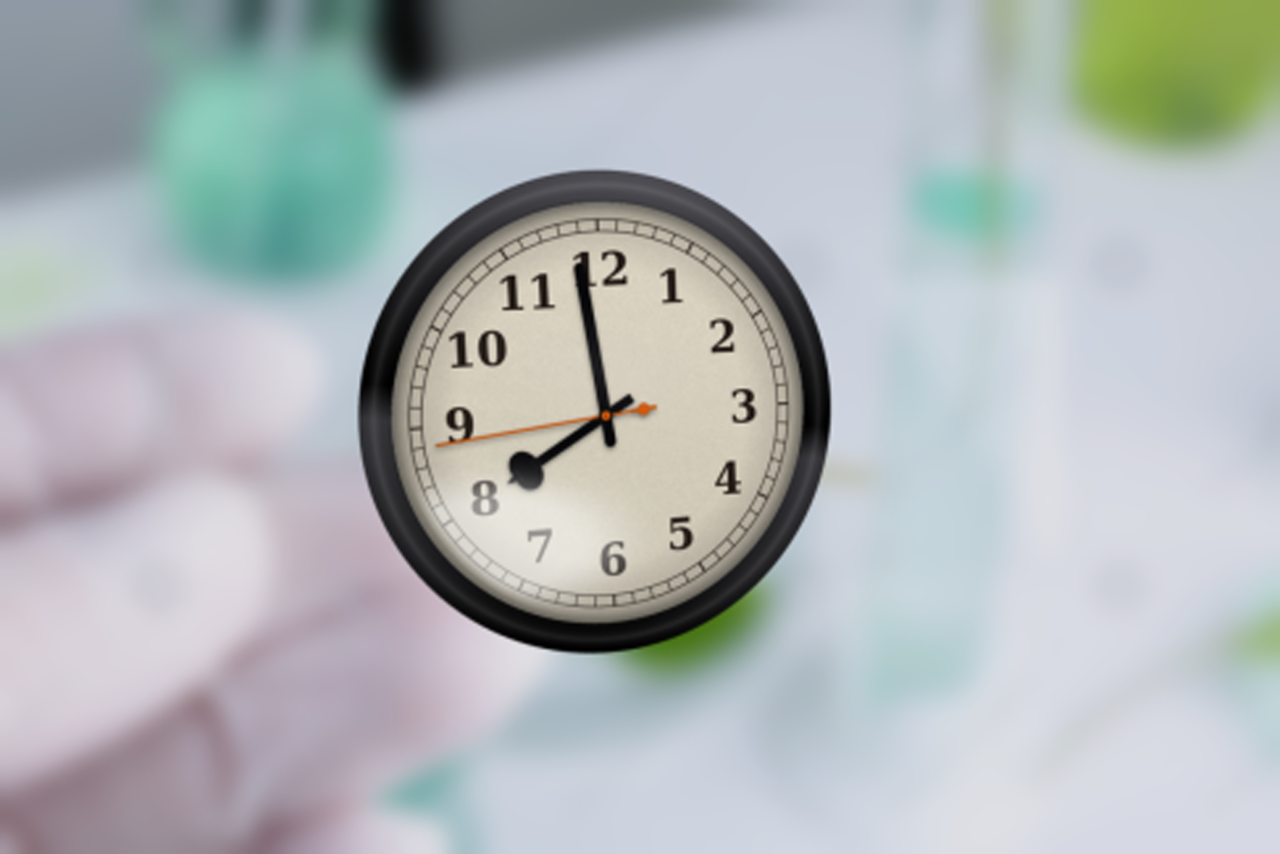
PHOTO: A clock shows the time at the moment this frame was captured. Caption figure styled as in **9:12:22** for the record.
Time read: **7:58:44**
